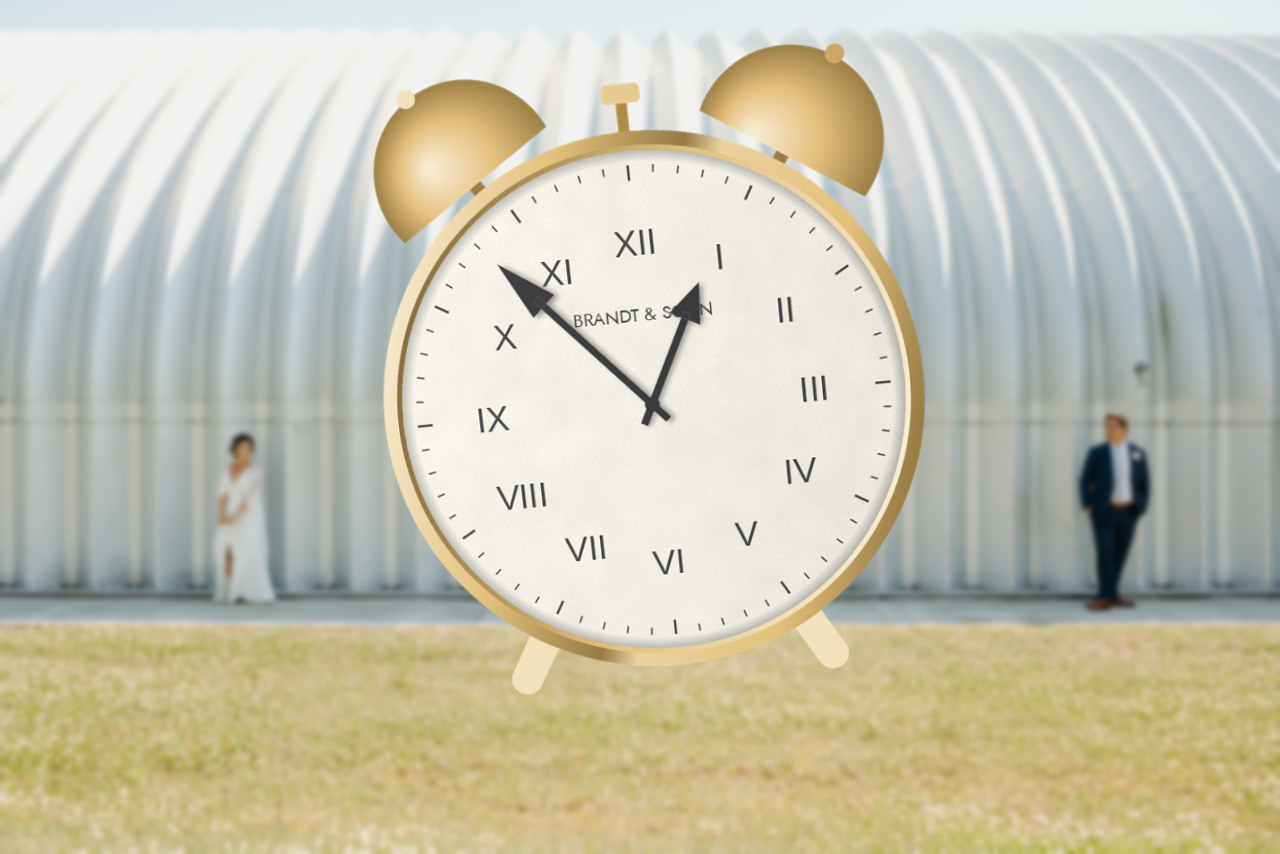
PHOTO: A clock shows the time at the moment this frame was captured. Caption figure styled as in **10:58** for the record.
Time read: **12:53**
